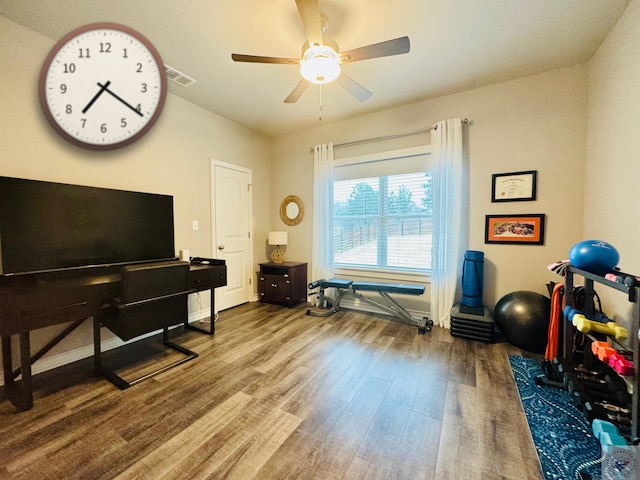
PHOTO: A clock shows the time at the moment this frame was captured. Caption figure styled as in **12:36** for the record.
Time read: **7:21**
